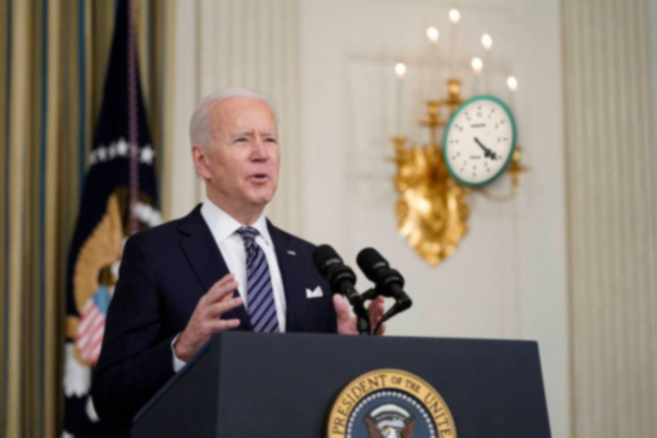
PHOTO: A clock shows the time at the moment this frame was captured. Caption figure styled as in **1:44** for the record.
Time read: **4:21**
